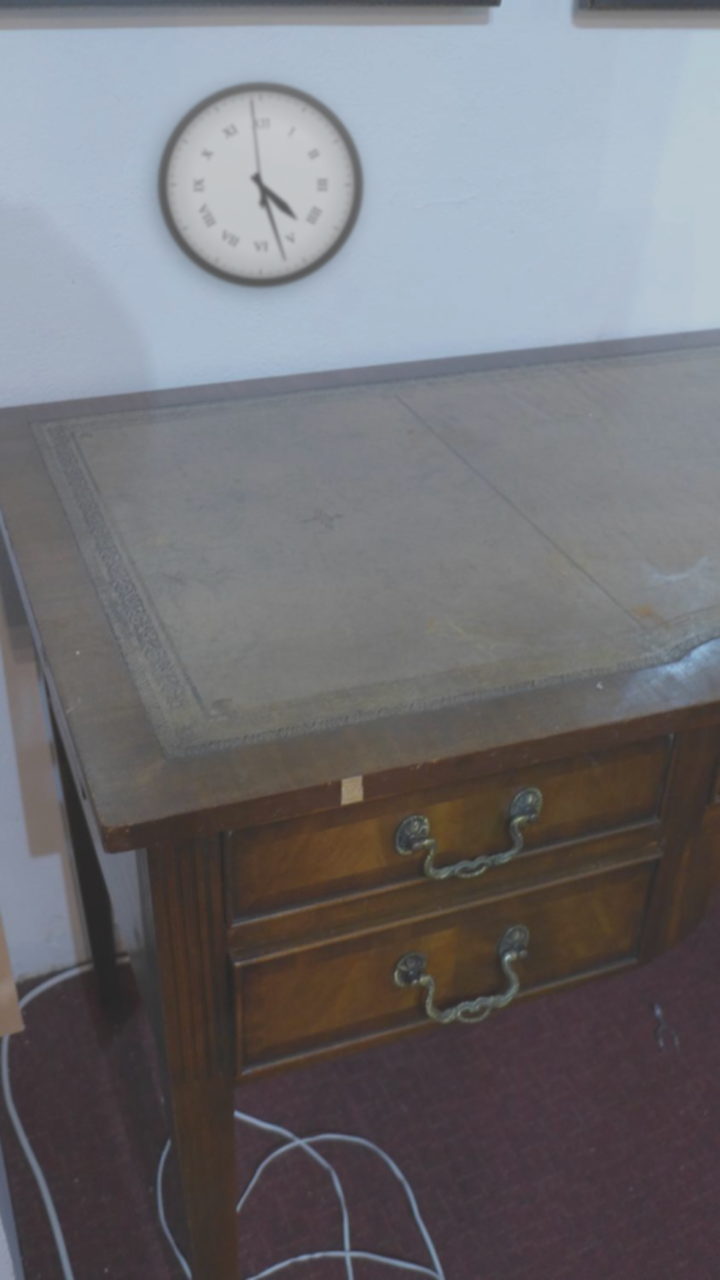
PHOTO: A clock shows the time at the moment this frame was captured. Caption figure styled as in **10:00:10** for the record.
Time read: **4:26:59**
